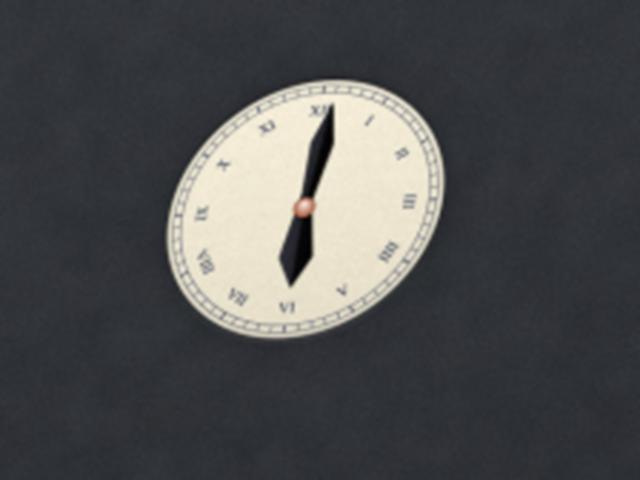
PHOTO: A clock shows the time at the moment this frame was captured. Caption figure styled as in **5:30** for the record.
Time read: **6:01**
